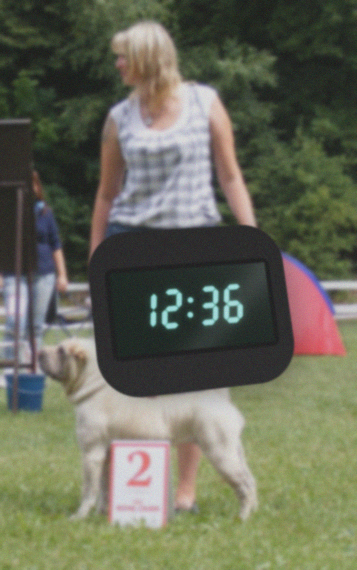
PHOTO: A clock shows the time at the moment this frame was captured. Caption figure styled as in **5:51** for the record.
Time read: **12:36**
